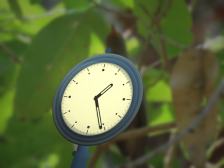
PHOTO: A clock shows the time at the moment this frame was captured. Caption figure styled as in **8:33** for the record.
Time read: **1:26**
